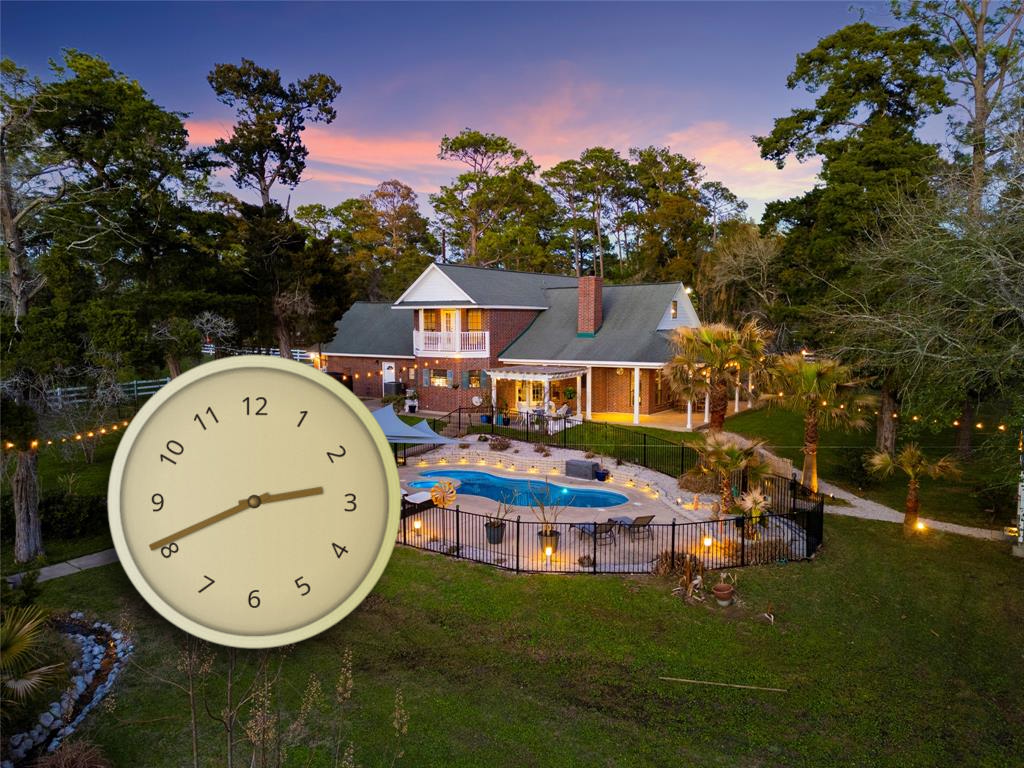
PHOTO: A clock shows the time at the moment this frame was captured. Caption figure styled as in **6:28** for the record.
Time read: **2:41**
